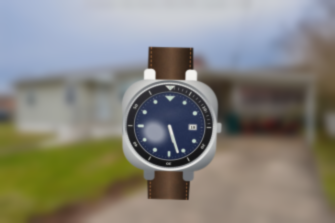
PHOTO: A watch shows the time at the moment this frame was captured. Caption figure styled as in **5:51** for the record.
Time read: **5:27**
